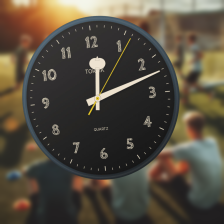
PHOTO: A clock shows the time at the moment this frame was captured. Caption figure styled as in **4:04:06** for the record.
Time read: **12:12:06**
